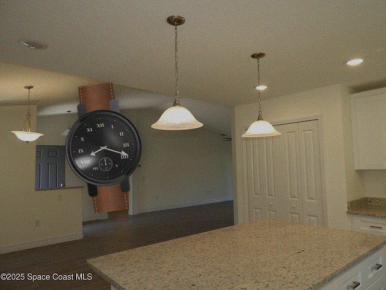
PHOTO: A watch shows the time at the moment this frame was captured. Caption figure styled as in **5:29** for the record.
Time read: **8:19**
